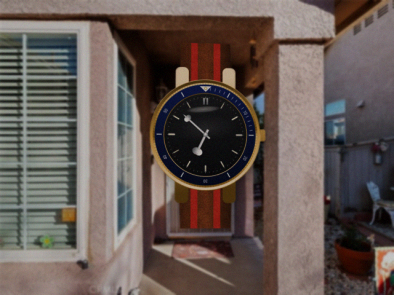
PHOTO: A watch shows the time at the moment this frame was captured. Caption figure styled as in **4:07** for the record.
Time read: **6:52**
